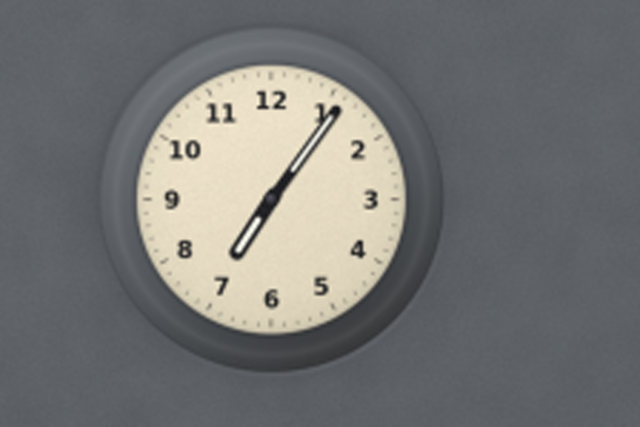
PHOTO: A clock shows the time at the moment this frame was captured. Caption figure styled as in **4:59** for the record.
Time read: **7:06**
